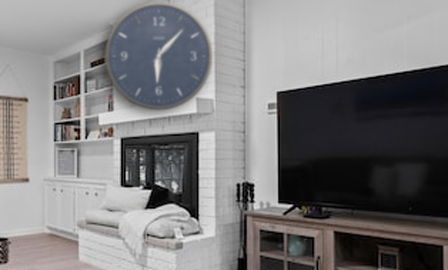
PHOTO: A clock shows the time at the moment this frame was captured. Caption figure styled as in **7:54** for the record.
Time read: **6:07**
